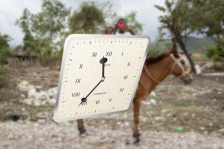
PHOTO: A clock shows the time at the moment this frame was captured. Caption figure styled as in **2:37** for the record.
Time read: **11:36**
